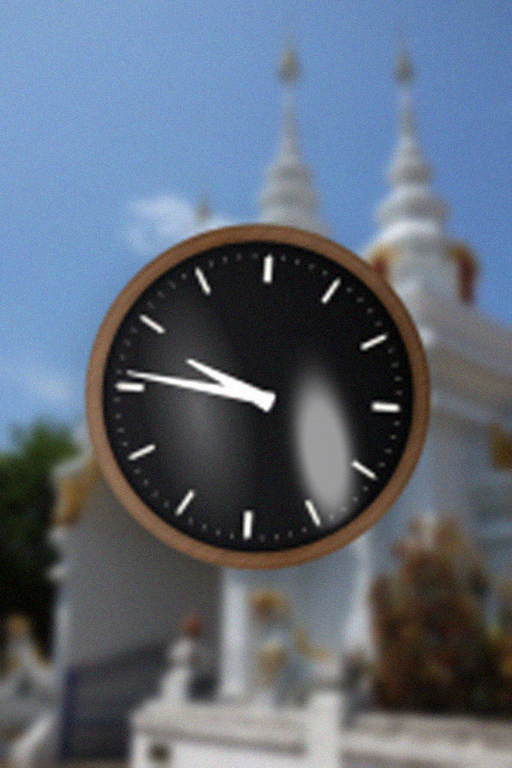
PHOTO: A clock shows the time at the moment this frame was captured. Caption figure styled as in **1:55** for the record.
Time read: **9:46**
